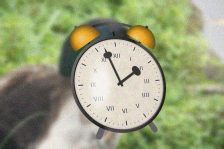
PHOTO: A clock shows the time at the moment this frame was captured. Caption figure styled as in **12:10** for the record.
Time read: **1:57**
